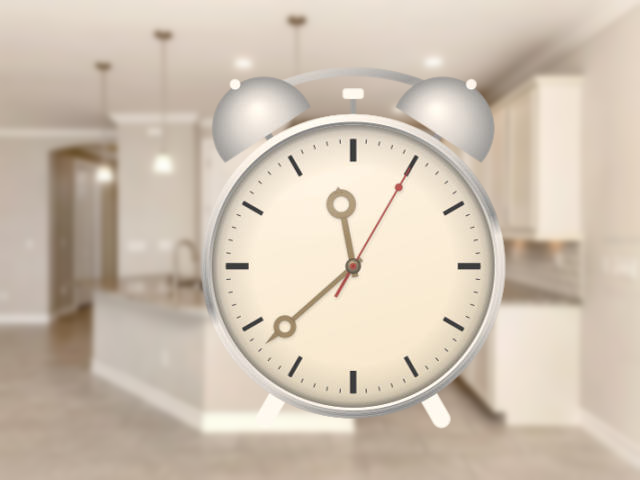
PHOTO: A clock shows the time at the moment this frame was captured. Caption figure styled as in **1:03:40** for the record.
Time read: **11:38:05**
